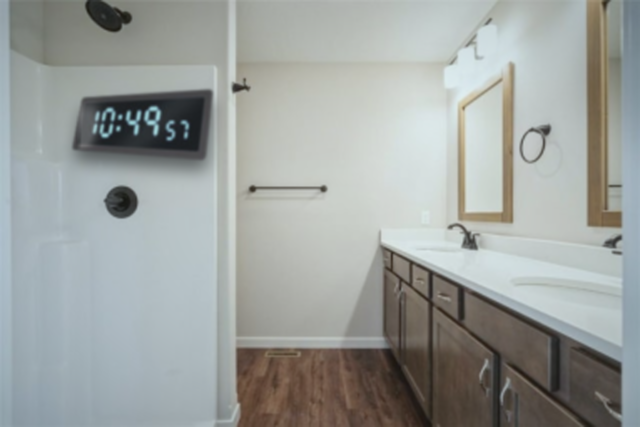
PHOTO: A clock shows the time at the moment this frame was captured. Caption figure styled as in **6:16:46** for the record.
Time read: **10:49:57**
